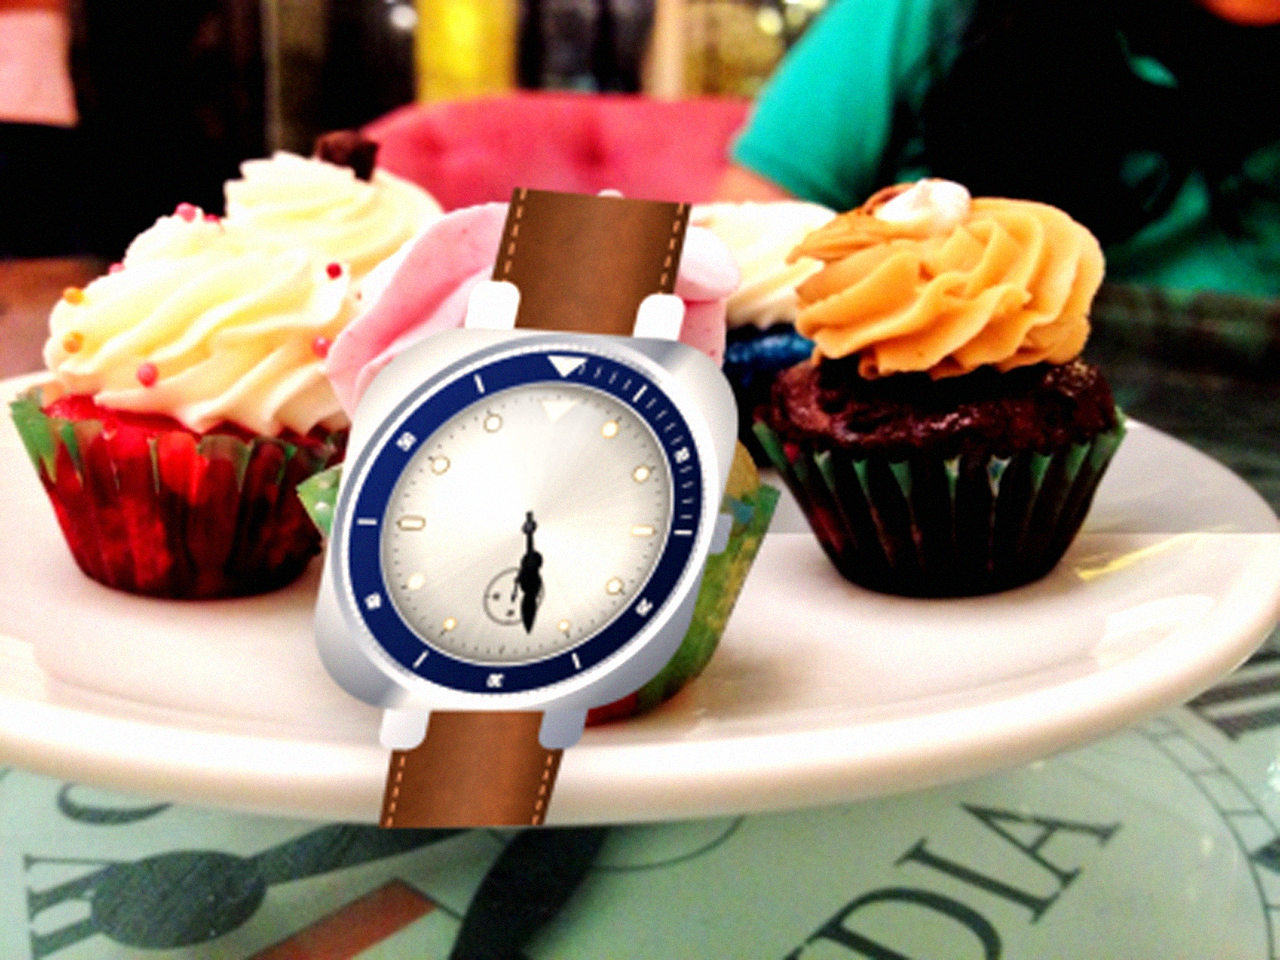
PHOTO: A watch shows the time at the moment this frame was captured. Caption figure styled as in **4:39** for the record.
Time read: **5:28**
